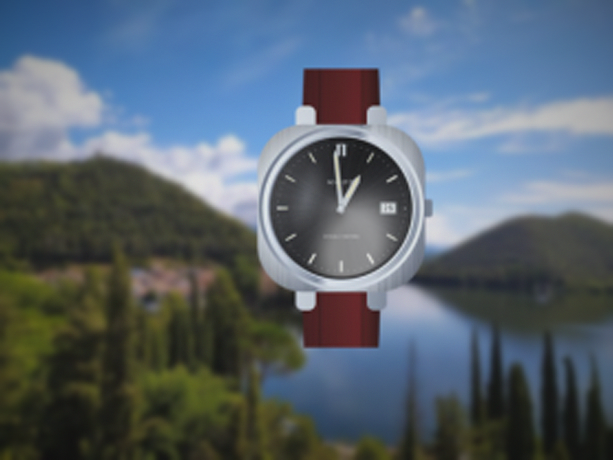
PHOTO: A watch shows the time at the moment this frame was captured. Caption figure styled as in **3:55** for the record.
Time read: **12:59**
